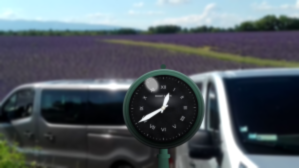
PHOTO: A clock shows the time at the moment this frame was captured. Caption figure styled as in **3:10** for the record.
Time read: **12:40**
